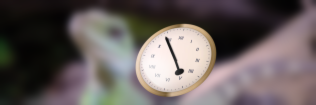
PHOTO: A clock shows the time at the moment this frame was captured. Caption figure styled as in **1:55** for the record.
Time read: **4:54**
